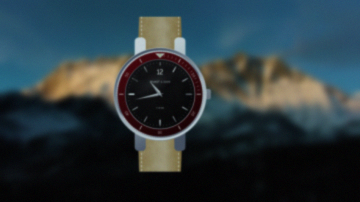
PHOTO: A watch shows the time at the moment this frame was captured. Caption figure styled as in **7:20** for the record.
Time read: **10:43**
